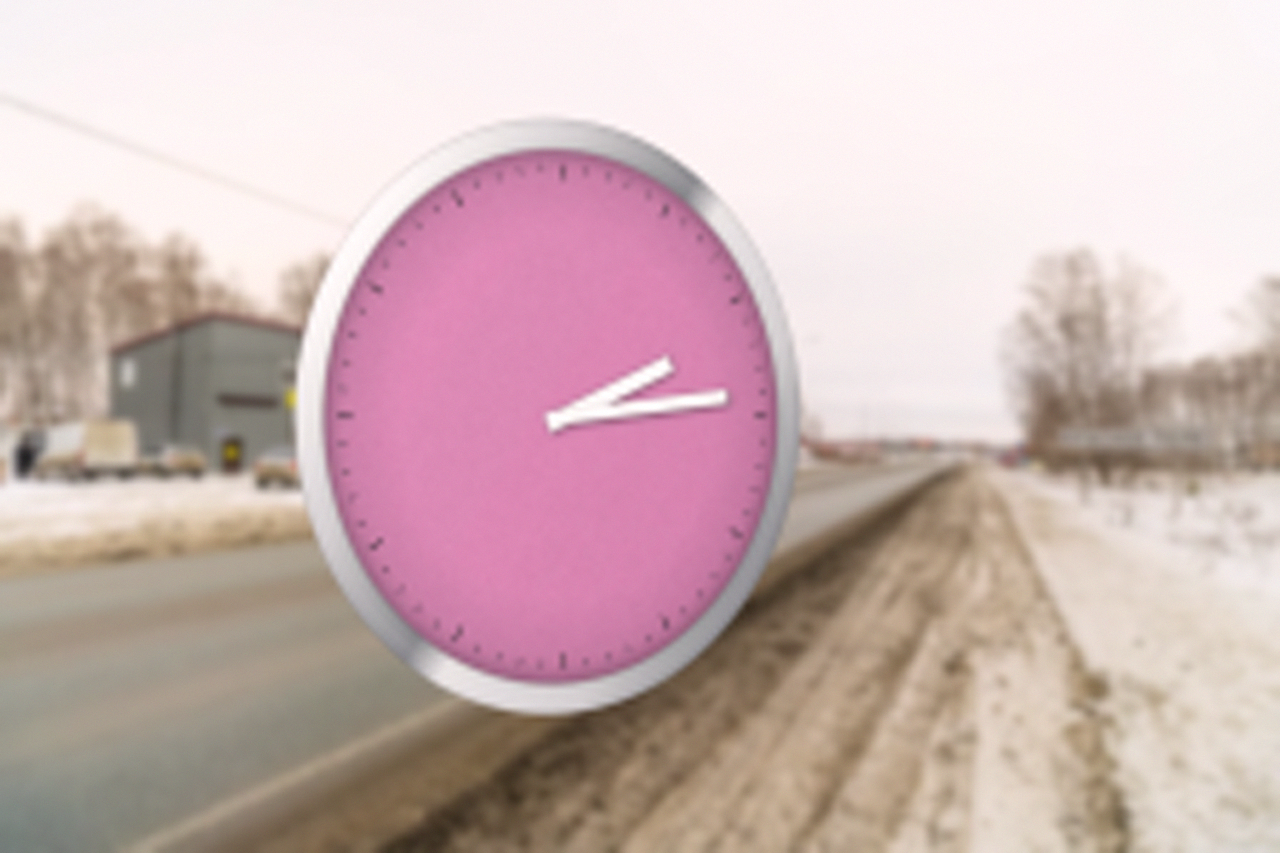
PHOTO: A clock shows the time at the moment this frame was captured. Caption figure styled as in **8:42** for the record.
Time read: **2:14**
